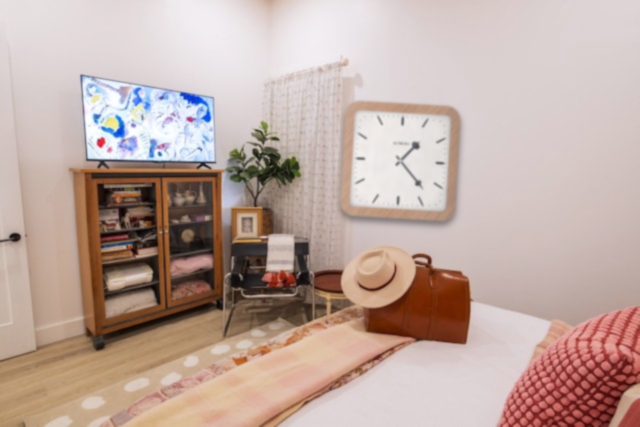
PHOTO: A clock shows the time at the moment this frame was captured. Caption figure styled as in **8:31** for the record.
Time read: **1:23**
